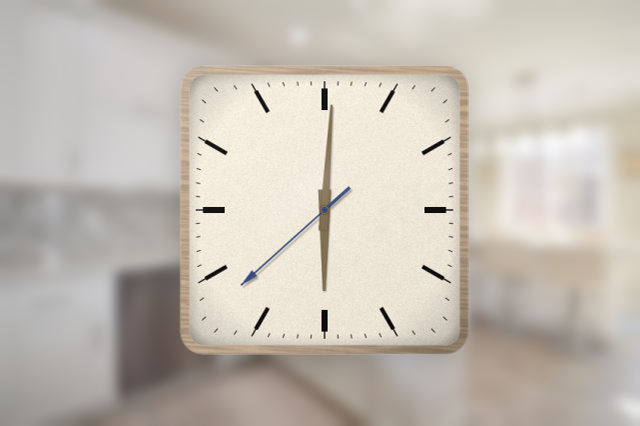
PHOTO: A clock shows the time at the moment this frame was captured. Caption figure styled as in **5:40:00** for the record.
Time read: **6:00:38**
